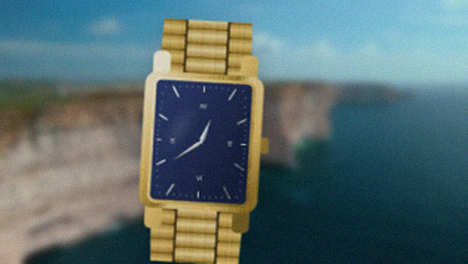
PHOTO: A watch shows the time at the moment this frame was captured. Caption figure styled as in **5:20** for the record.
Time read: **12:39**
